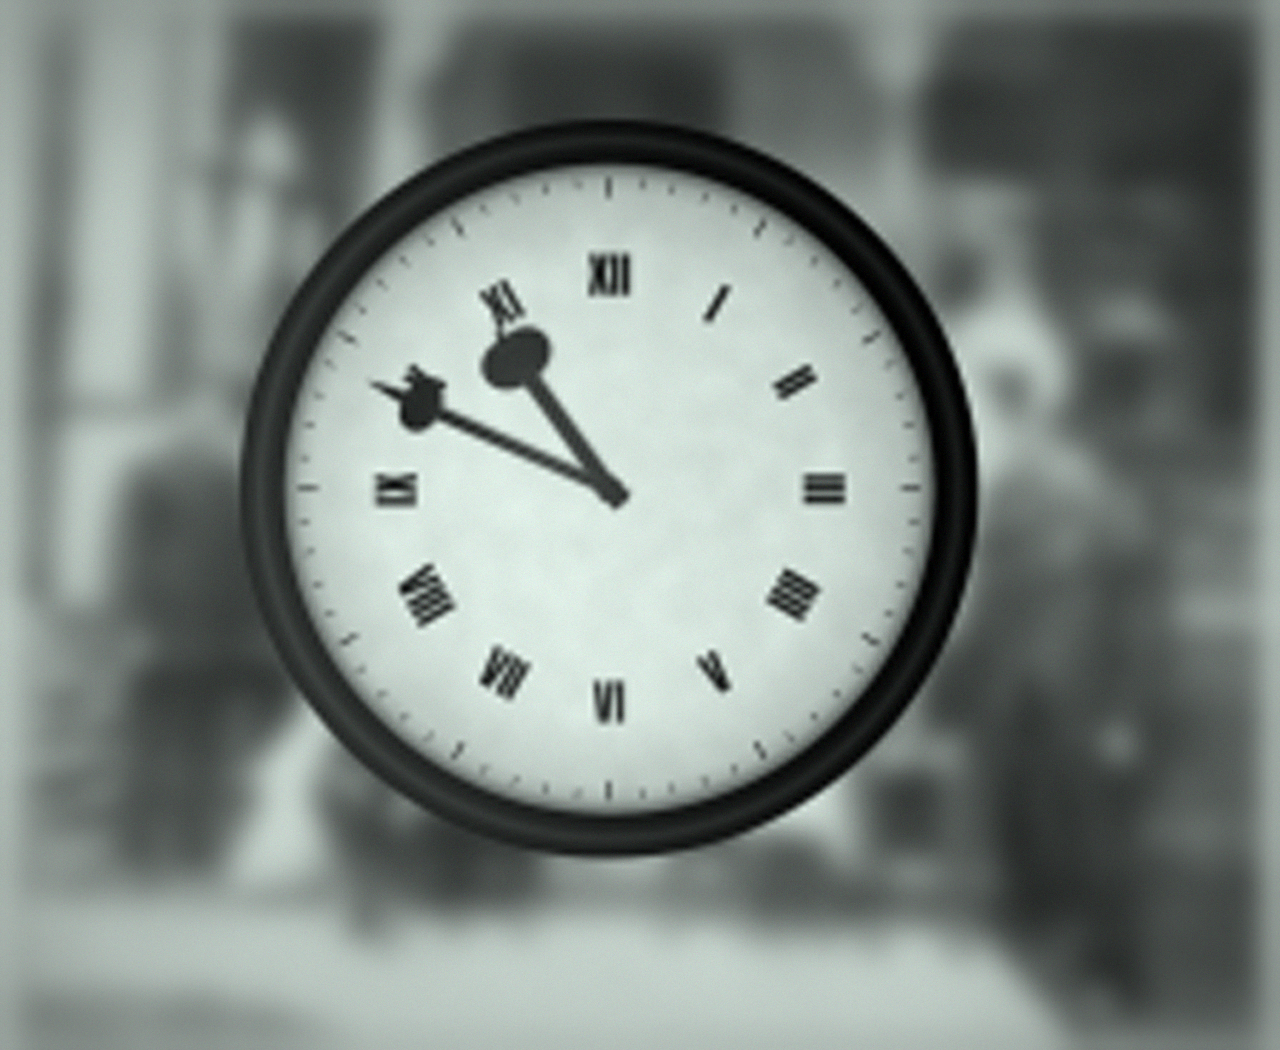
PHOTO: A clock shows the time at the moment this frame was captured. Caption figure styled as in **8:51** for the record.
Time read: **10:49**
